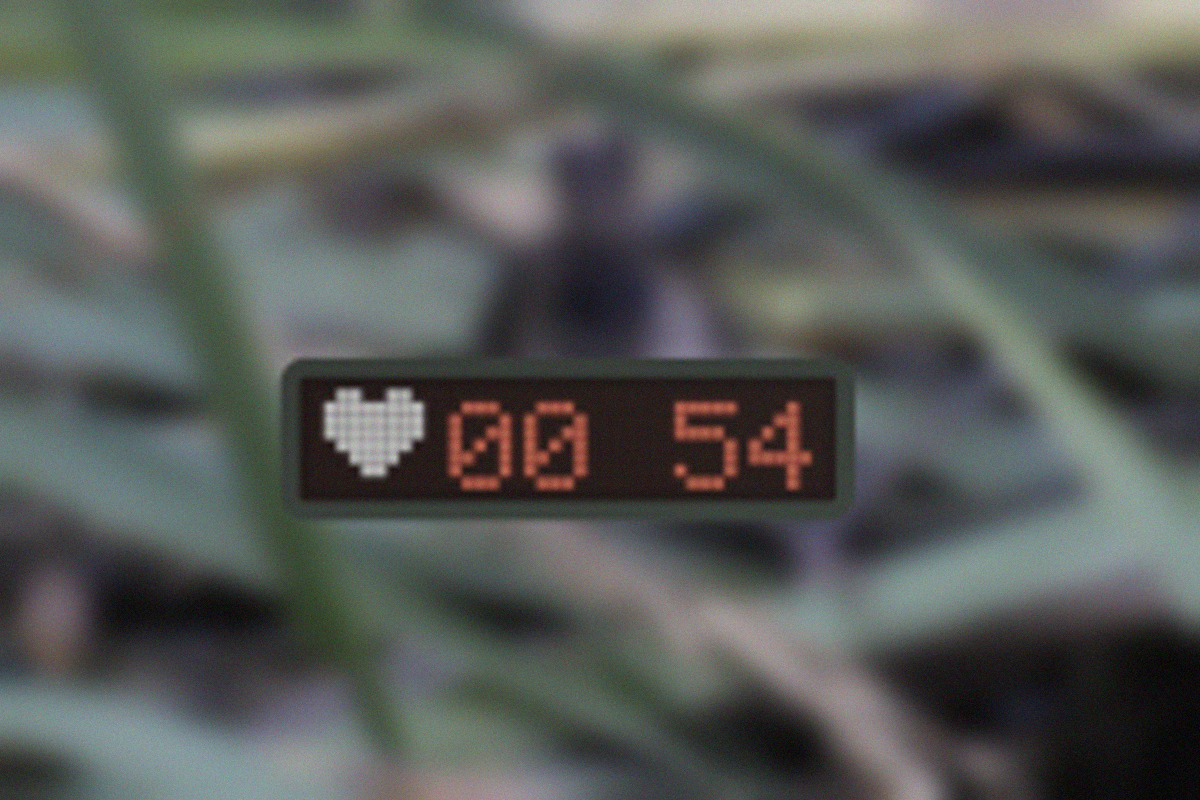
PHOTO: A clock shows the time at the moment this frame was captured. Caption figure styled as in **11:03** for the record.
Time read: **0:54**
